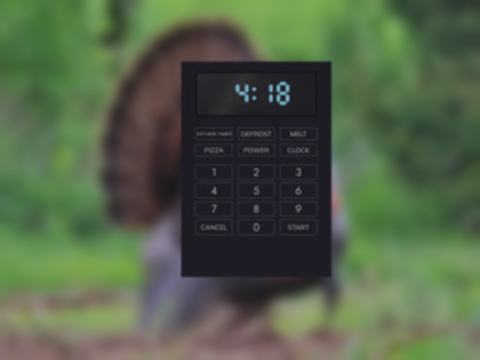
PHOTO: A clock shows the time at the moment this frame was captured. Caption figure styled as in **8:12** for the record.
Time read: **4:18**
